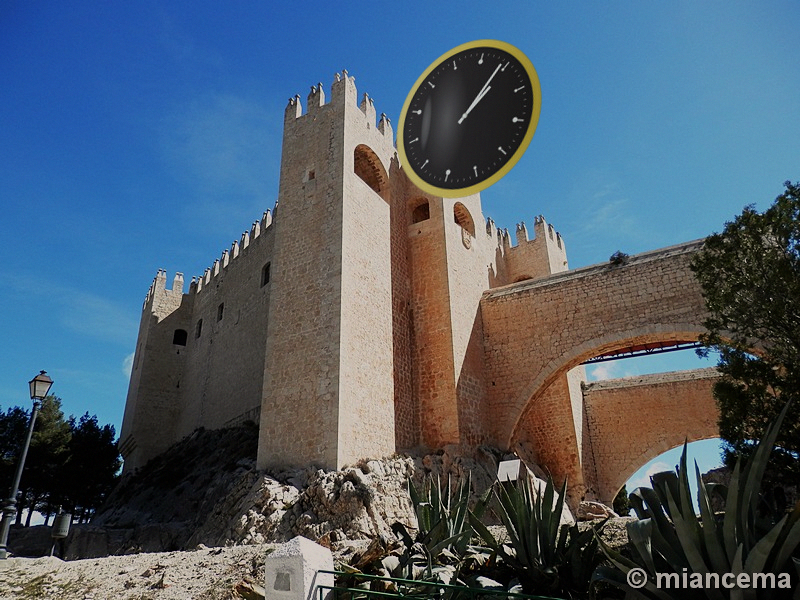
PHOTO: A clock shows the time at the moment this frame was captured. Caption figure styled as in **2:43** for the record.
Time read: **1:04**
